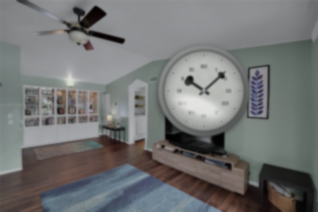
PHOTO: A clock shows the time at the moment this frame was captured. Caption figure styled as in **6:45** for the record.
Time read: **10:08**
